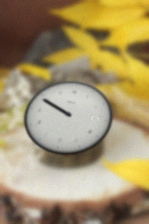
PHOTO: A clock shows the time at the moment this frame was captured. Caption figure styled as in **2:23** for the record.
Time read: **9:49**
